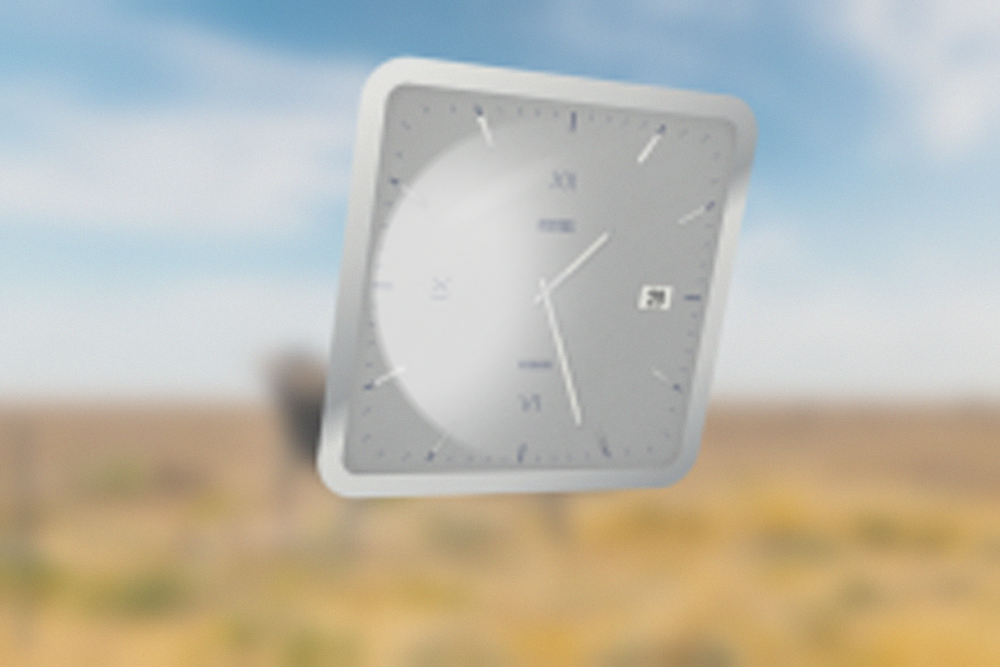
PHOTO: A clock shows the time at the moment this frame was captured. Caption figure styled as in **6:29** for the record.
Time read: **1:26**
